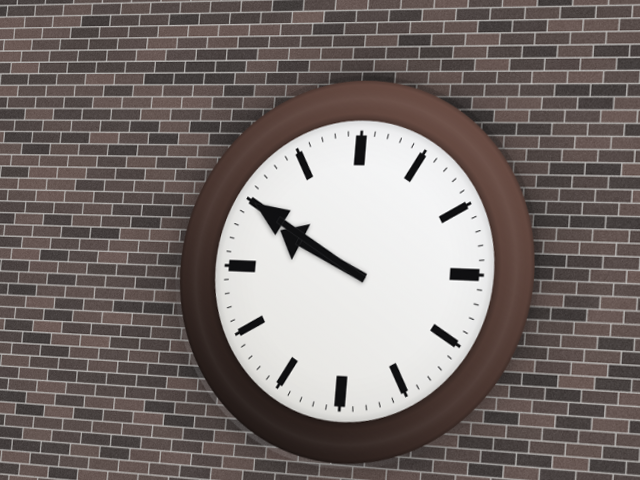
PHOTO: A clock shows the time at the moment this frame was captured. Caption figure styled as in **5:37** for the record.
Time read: **9:50**
